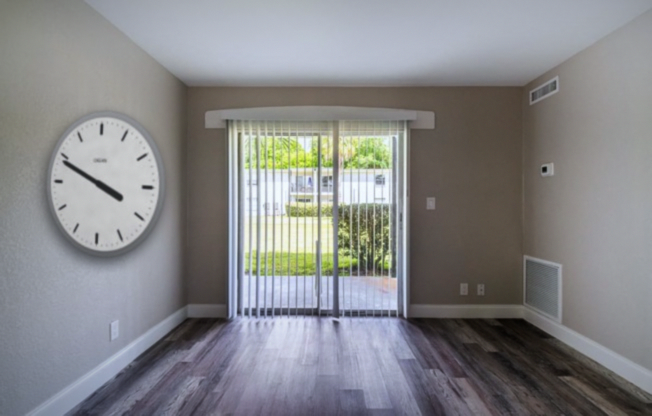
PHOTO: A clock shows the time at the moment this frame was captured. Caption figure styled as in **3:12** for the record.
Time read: **3:49**
